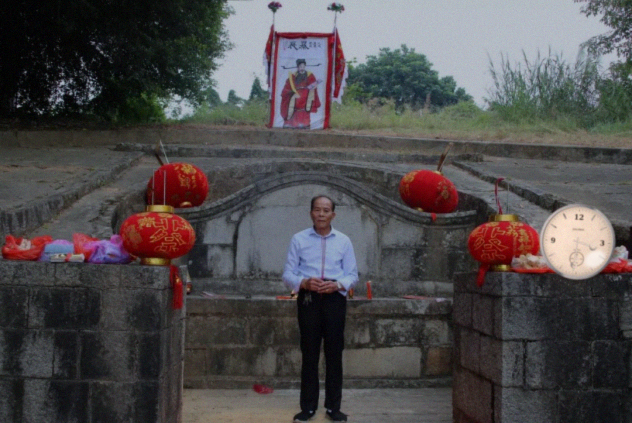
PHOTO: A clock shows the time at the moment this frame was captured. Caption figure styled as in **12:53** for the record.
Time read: **3:31**
